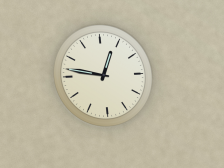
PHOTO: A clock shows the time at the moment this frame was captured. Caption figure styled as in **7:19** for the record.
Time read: **12:47**
